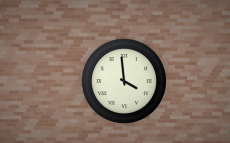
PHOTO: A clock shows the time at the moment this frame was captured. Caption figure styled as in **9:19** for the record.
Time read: **3:59**
